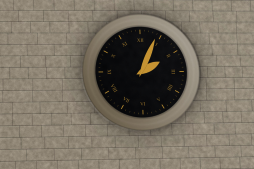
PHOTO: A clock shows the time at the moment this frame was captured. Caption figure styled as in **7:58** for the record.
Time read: **2:04**
